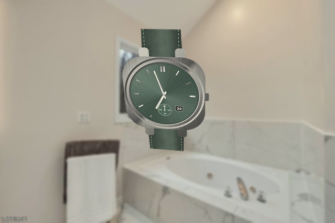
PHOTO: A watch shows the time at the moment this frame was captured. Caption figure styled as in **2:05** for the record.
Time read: **6:57**
